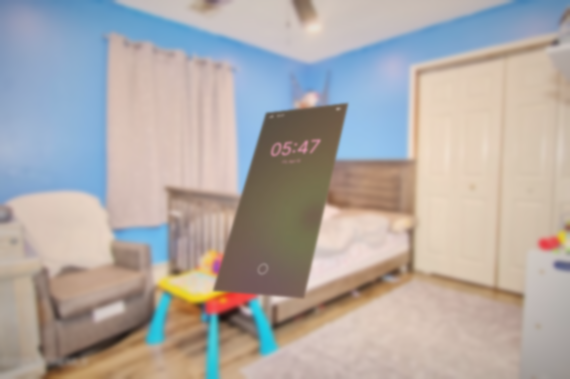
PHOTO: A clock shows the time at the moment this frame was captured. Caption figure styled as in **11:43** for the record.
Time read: **5:47**
